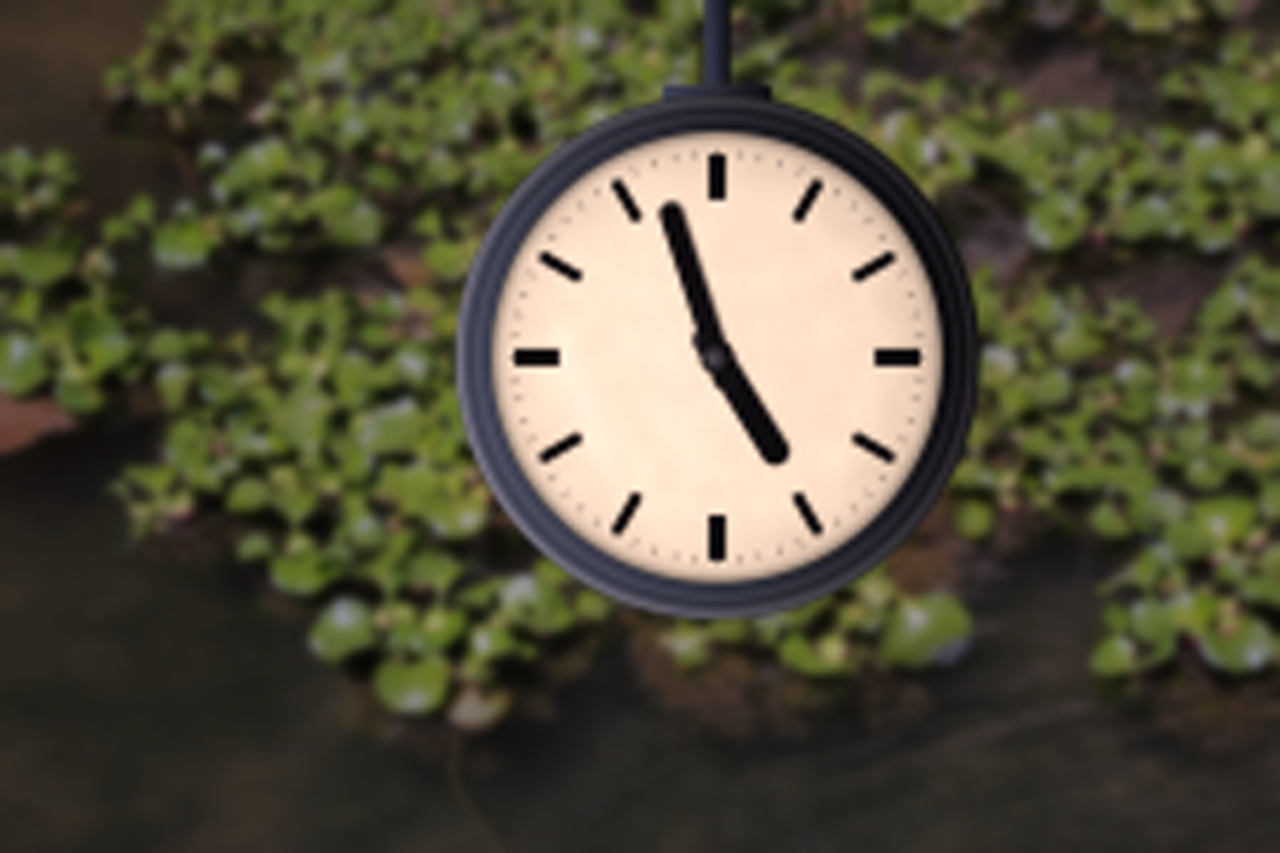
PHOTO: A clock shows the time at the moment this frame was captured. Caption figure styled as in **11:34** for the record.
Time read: **4:57**
